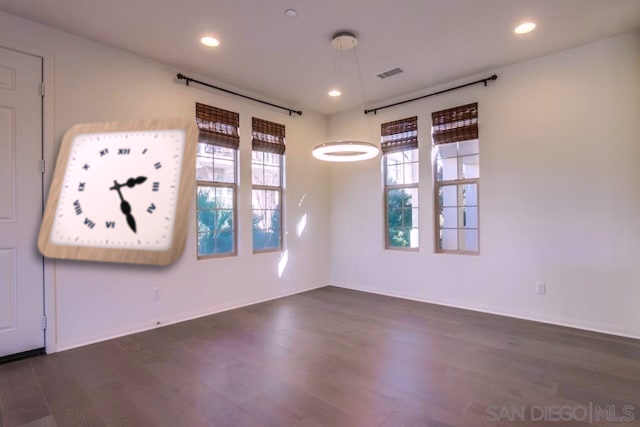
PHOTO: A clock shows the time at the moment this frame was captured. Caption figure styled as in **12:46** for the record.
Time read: **2:25**
